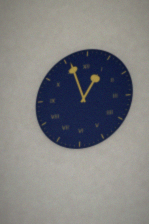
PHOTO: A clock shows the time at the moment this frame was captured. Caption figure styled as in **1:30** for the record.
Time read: **12:56**
